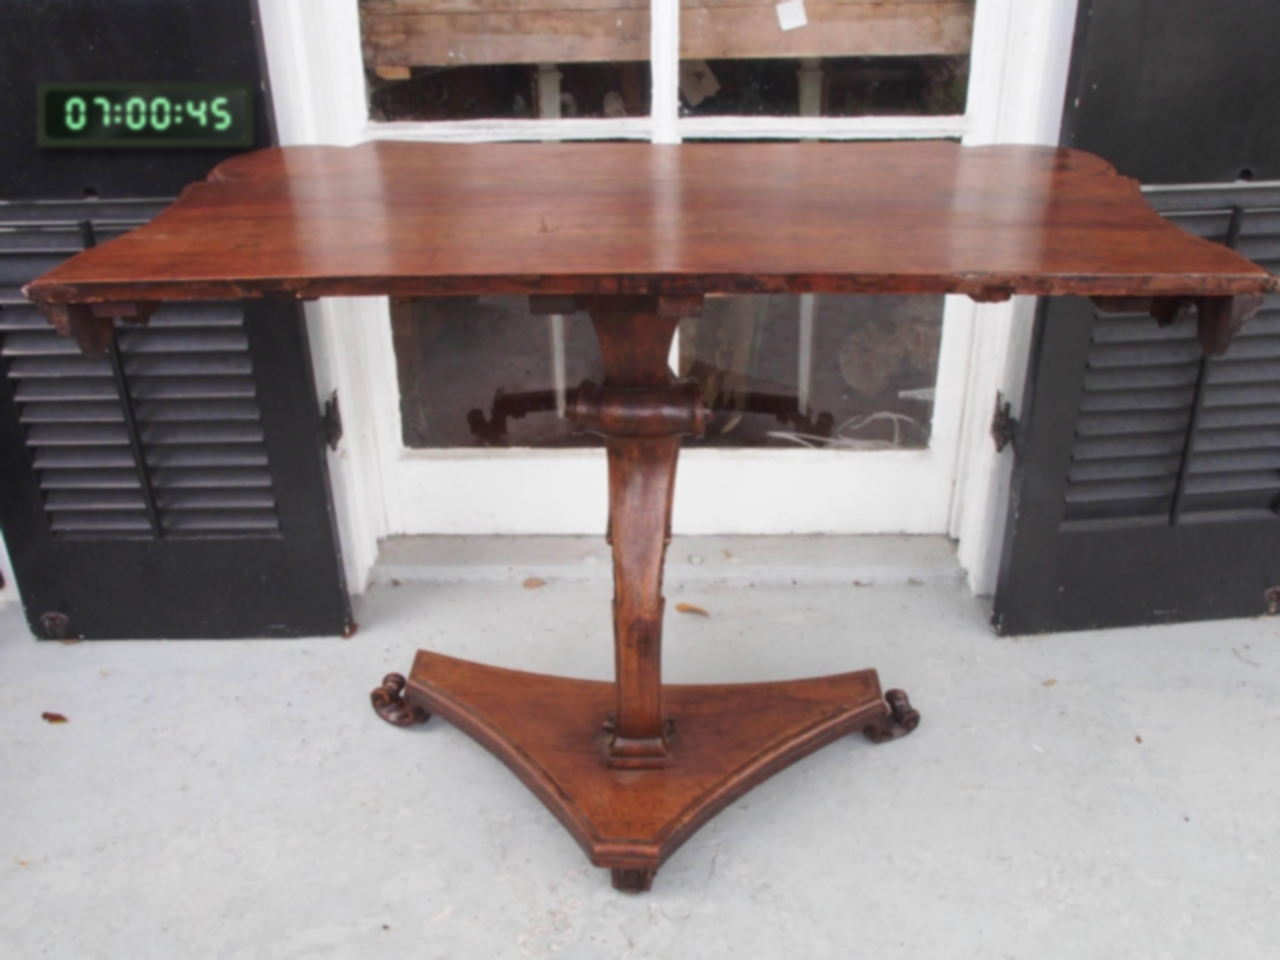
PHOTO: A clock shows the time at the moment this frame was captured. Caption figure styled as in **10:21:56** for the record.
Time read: **7:00:45**
